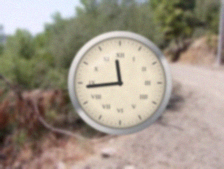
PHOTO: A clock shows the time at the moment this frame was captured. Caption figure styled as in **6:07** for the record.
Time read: **11:44**
